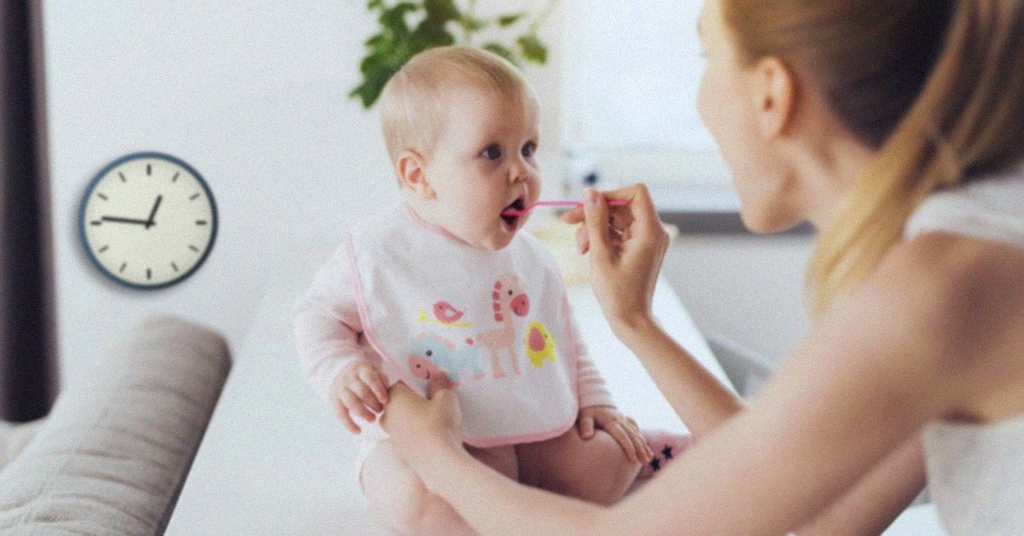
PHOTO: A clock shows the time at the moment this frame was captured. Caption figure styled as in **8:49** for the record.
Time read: **12:46**
